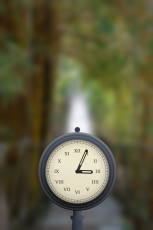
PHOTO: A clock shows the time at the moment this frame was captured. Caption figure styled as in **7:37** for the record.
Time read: **3:04**
